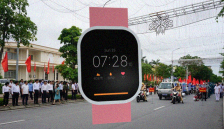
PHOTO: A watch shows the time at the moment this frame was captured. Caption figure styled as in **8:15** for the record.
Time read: **7:28**
